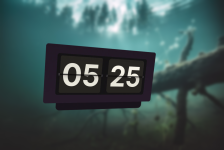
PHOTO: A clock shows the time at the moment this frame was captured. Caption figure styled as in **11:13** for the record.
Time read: **5:25**
